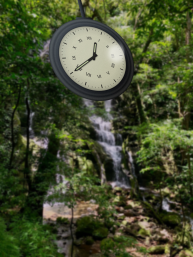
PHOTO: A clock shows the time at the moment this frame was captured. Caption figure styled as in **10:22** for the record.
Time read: **12:40**
